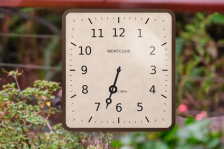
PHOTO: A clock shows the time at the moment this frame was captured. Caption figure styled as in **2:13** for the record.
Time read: **6:33**
